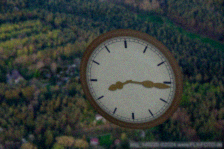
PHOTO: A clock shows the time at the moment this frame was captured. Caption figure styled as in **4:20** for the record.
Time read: **8:16**
